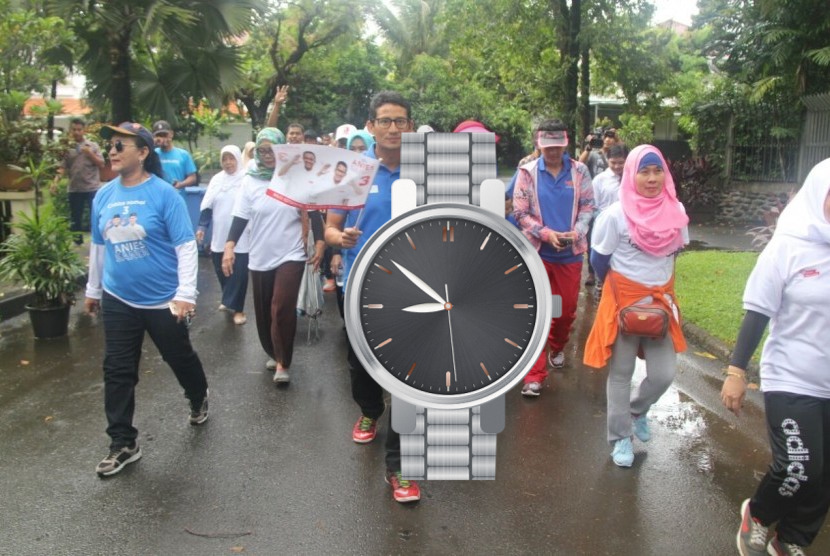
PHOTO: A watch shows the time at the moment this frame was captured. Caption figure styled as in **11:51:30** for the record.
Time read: **8:51:29**
